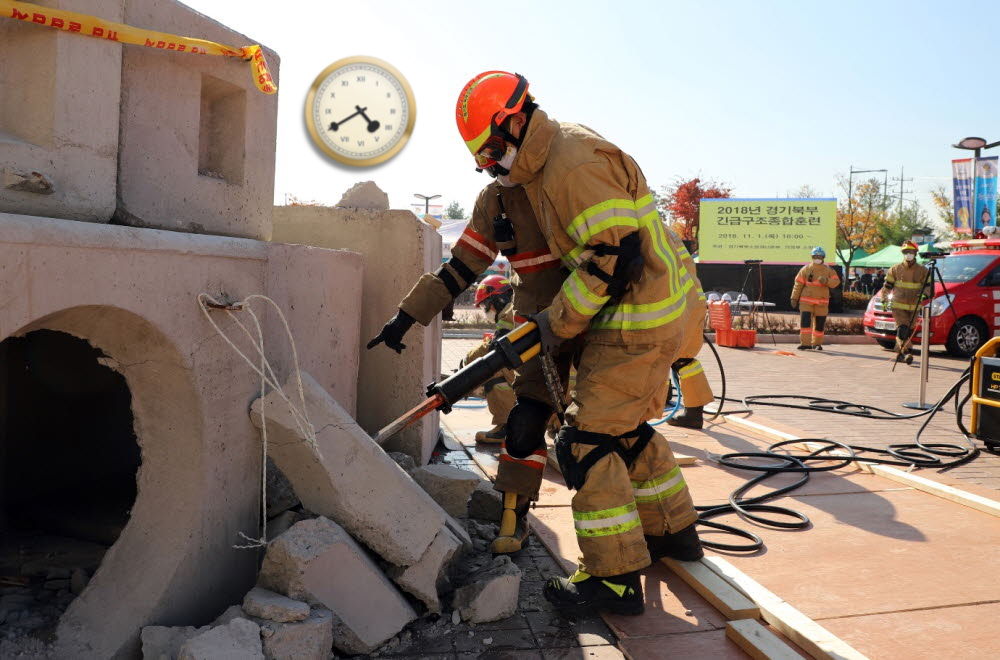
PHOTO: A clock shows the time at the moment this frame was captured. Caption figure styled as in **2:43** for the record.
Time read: **4:40**
